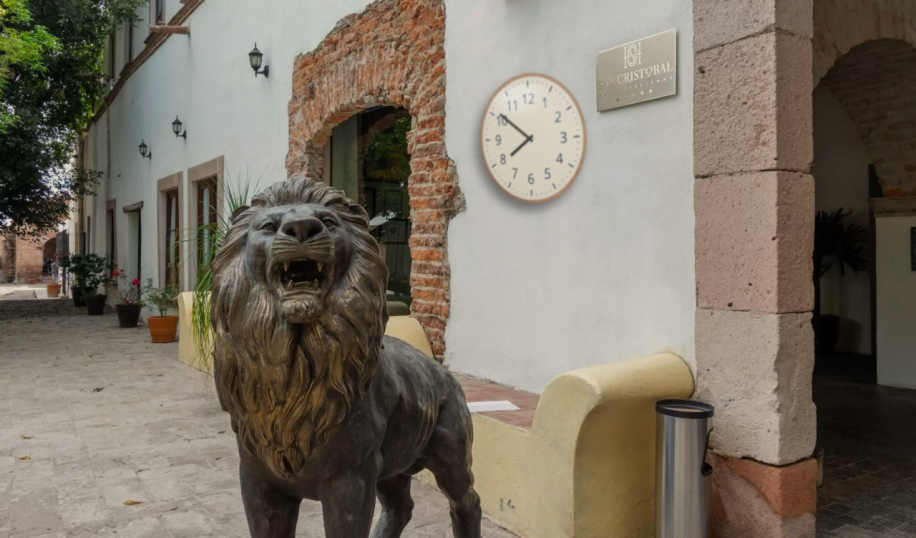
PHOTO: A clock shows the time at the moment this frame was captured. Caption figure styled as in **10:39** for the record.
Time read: **7:51**
